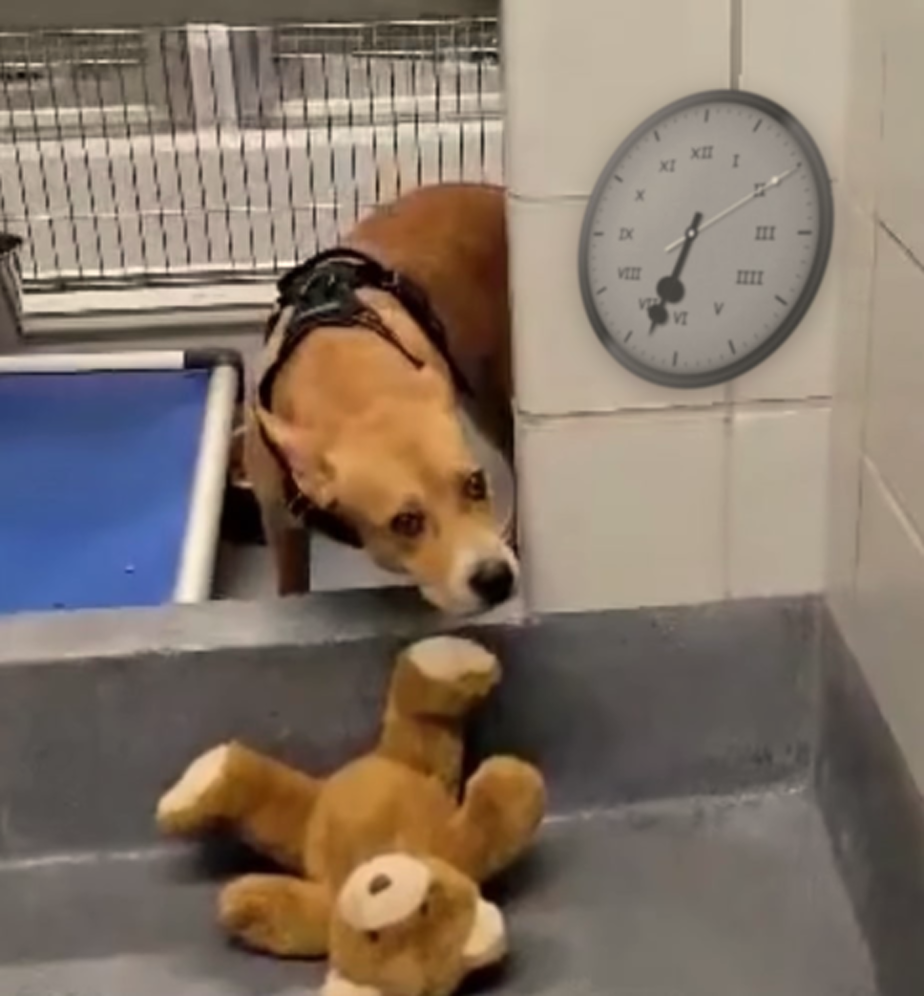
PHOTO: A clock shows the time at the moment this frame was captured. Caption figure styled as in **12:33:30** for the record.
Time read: **6:33:10**
